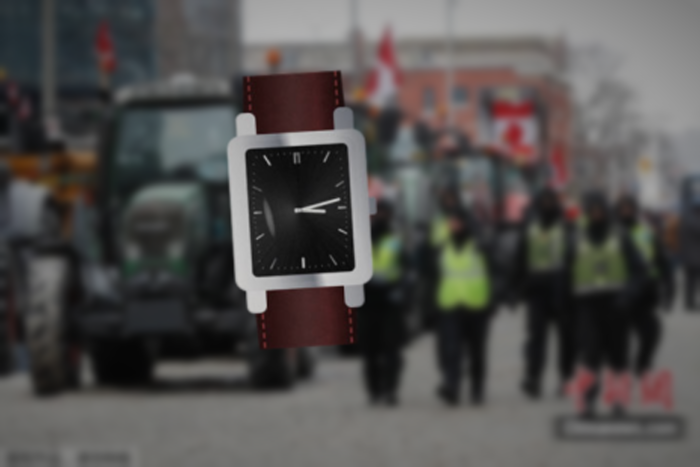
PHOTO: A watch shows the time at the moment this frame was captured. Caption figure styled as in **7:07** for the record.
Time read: **3:13**
